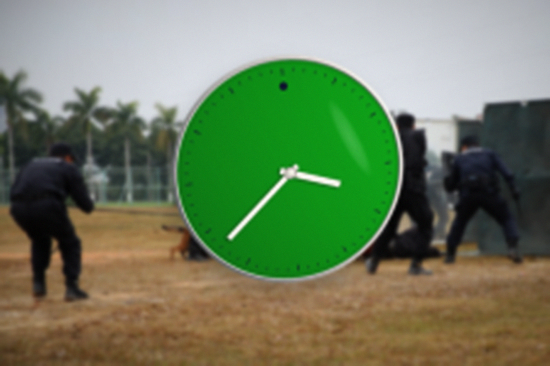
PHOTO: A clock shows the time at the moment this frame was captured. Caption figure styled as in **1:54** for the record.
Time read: **3:38**
